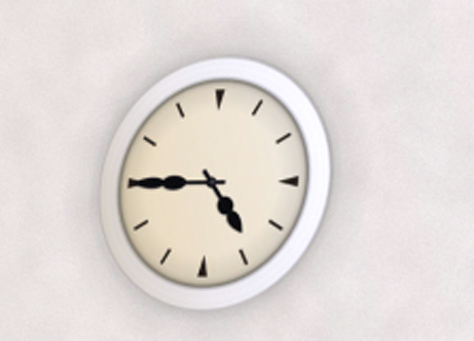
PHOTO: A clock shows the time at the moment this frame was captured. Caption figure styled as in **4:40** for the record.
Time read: **4:45**
